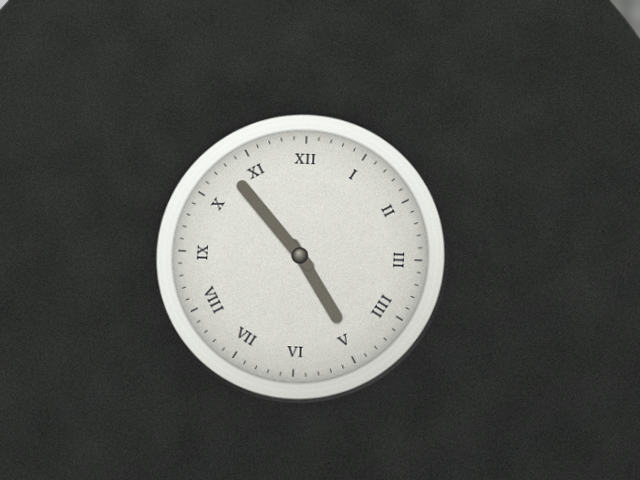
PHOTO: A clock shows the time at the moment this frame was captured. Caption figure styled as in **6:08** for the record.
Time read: **4:53**
